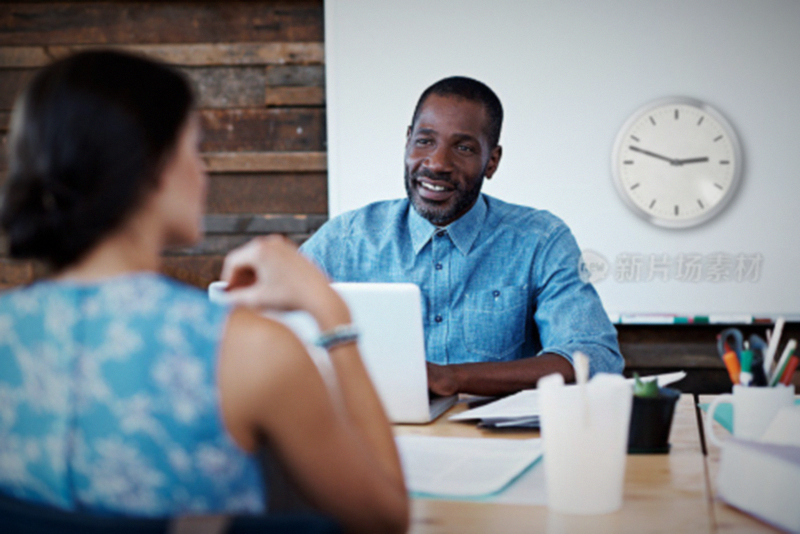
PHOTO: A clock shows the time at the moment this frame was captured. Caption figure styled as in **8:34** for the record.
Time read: **2:48**
